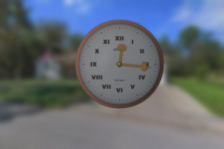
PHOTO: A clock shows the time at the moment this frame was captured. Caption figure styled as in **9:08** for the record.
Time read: **12:16**
